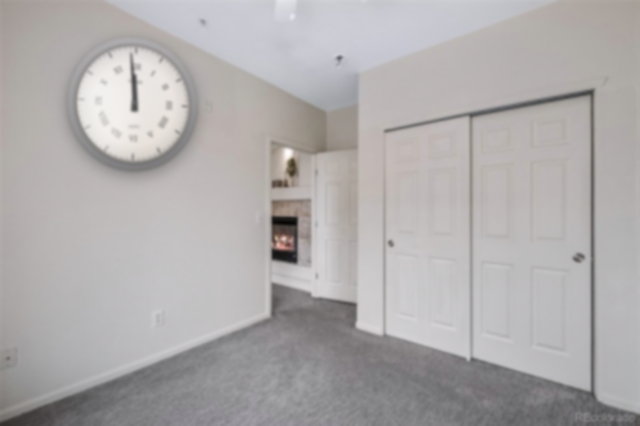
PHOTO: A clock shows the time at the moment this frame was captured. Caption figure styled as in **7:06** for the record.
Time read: **11:59**
